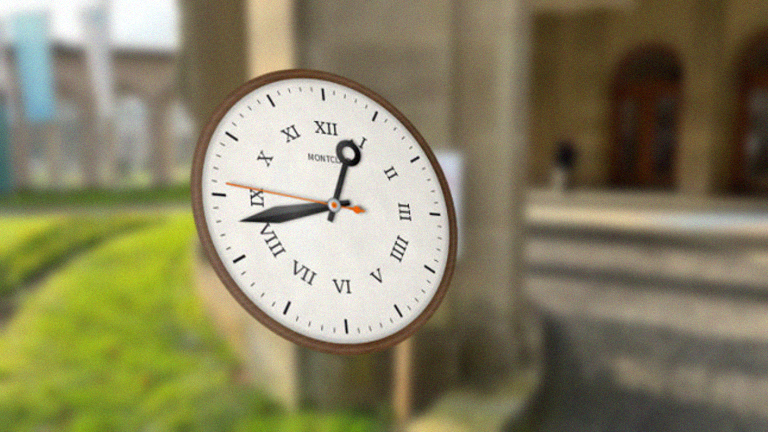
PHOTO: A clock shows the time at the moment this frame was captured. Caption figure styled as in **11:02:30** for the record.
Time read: **12:42:46**
